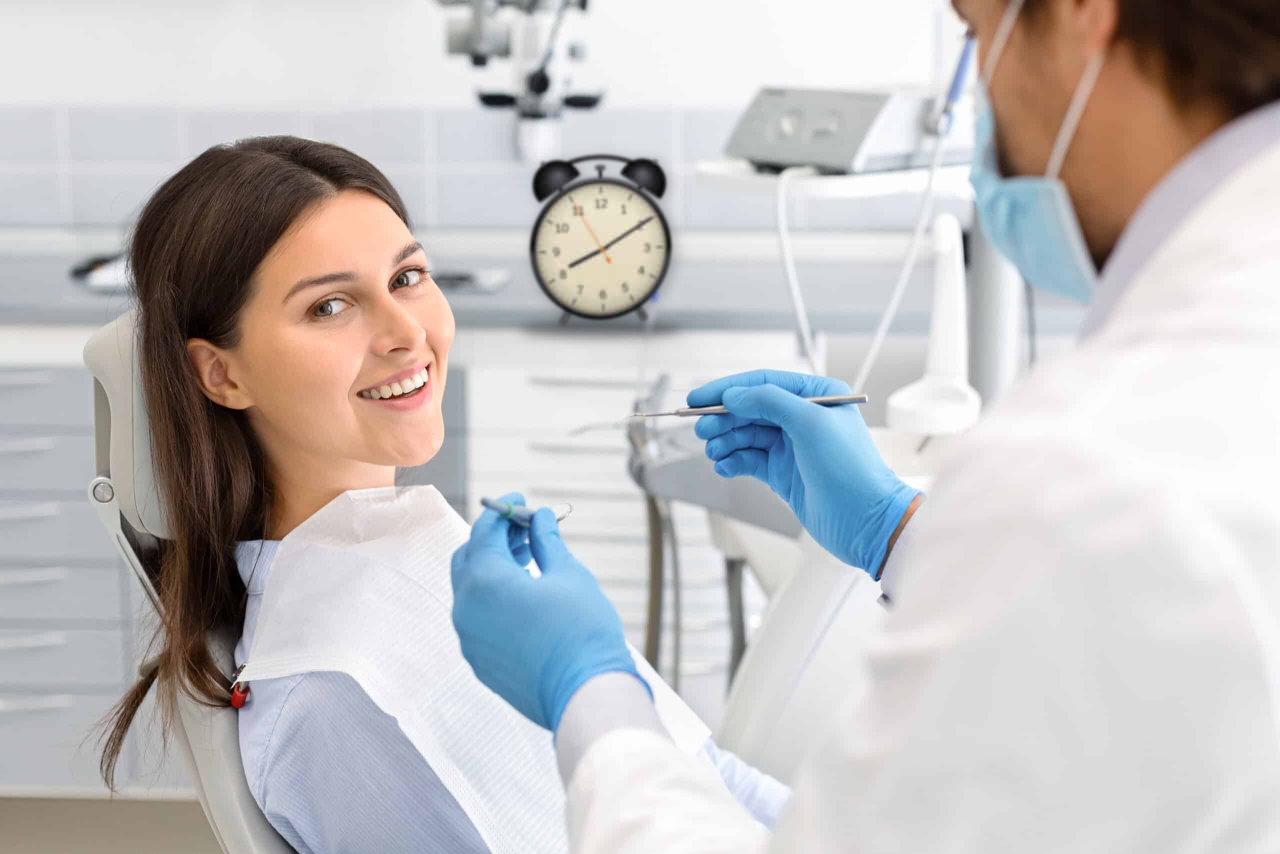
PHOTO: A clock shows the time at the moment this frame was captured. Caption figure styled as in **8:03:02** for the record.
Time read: **8:09:55**
